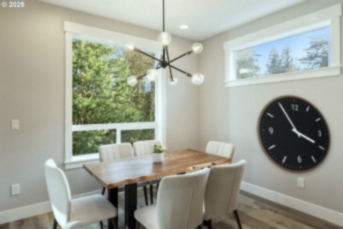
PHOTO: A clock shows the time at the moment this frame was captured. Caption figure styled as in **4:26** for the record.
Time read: **3:55**
